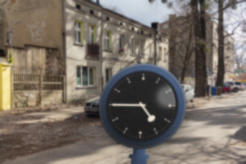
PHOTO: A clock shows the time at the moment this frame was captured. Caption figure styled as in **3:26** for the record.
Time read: **4:45**
